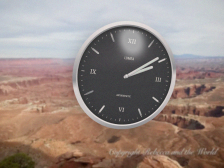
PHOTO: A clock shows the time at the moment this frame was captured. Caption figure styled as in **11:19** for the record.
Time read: **2:09**
